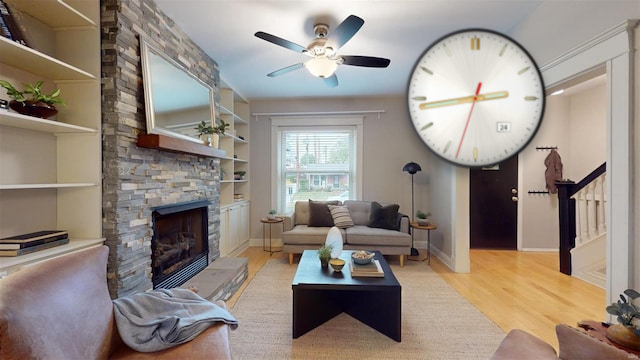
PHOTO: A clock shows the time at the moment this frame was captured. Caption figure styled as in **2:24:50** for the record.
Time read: **2:43:33**
